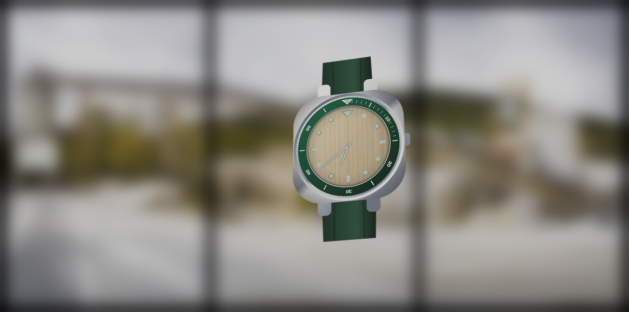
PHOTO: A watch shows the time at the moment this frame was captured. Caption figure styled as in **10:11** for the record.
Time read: **6:39**
